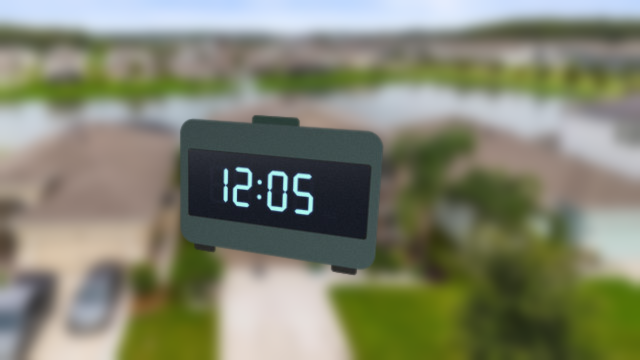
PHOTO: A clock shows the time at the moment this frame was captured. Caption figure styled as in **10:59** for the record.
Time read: **12:05**
